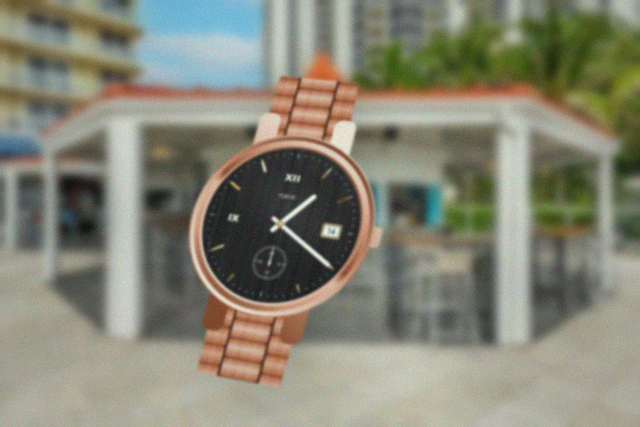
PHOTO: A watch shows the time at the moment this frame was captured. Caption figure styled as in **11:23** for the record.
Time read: **1:20**
